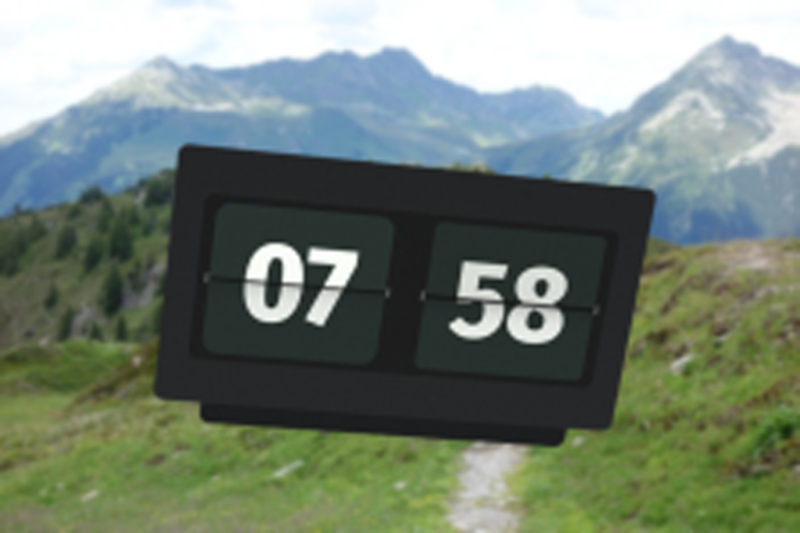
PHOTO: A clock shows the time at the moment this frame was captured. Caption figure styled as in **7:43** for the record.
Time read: **7:58**
